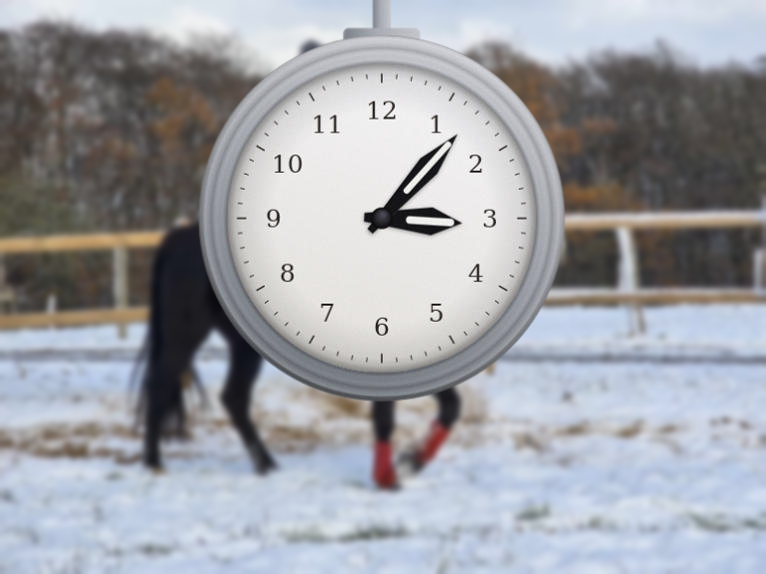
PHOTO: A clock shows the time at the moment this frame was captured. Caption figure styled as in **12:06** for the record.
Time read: **3:07**
